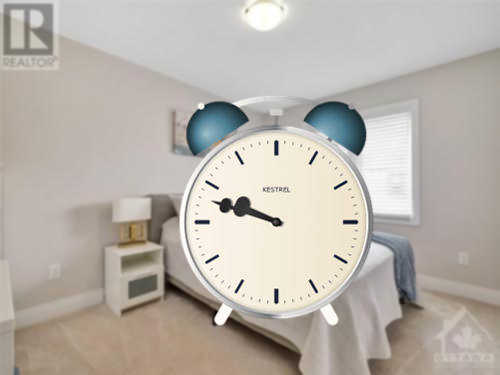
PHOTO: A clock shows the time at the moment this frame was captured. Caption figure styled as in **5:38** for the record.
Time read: **9:48**
